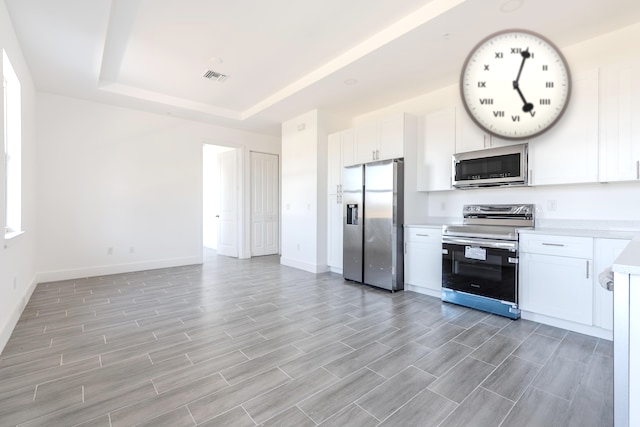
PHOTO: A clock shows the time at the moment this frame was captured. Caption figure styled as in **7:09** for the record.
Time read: **5:03**
